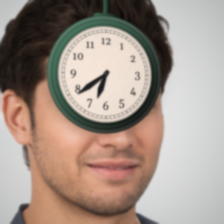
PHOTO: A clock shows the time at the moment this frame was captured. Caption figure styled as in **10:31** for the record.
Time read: **6:39**
